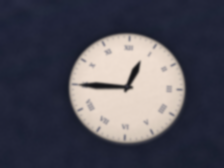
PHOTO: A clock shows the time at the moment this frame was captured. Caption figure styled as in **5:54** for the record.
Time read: **12:45**
